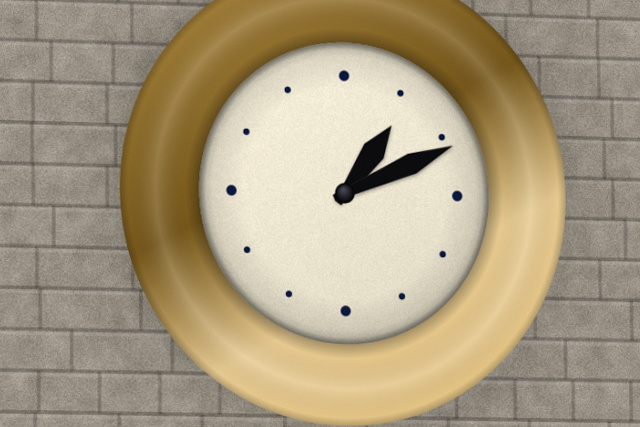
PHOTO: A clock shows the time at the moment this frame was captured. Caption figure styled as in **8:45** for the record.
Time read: **1:11**
